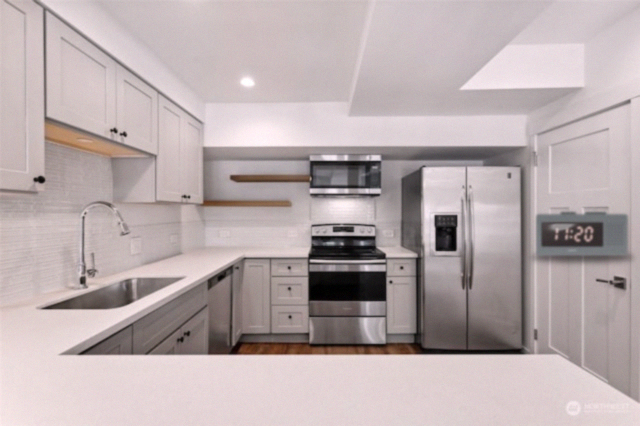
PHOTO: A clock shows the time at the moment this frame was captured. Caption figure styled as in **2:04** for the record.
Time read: **11:20**
